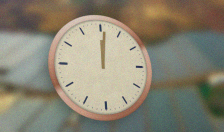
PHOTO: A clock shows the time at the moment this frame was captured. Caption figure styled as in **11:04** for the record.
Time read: **12:01**
